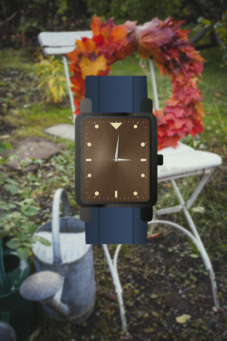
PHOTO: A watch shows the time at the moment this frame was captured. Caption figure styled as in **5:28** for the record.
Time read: **3:01**
